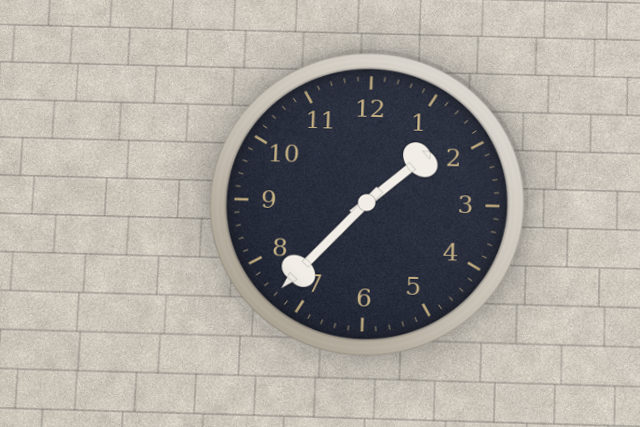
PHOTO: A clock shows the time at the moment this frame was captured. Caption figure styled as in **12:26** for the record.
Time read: **1:37**
